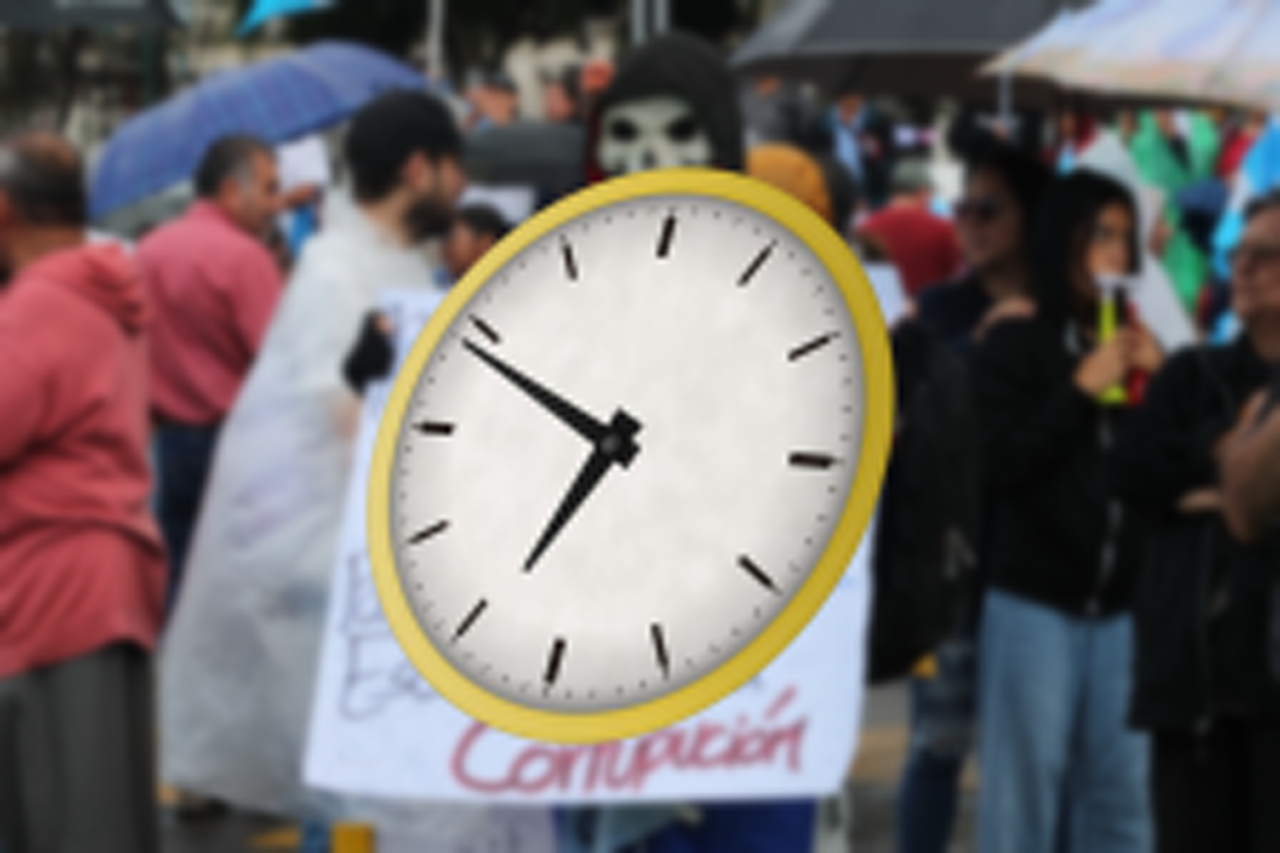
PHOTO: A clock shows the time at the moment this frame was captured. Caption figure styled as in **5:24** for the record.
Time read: **6:49**
